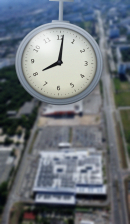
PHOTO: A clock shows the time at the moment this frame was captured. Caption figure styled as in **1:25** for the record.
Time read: **8:01**
